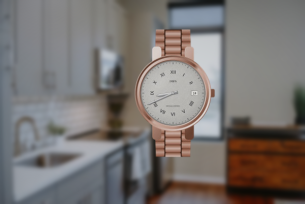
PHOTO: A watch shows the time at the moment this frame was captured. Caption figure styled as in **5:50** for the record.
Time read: **8:41**
